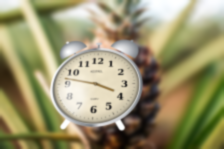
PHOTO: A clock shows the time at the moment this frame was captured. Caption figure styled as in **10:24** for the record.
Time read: **3:47**
